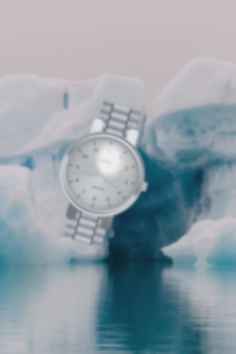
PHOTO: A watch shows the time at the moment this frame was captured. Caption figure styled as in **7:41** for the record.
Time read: **3:43**
